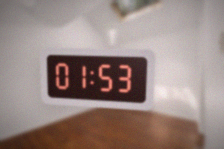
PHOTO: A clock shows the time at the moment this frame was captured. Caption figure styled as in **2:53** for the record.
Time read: **1:53**
